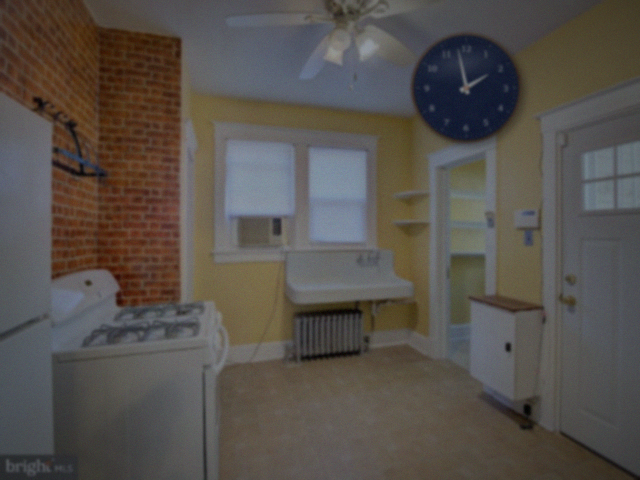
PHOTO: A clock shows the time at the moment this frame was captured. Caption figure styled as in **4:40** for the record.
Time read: **1:58**
